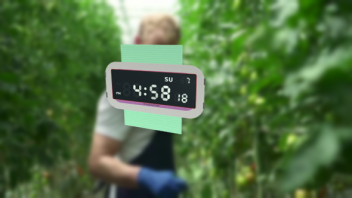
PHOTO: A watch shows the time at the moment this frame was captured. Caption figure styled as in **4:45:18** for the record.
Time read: **4:58:18**
